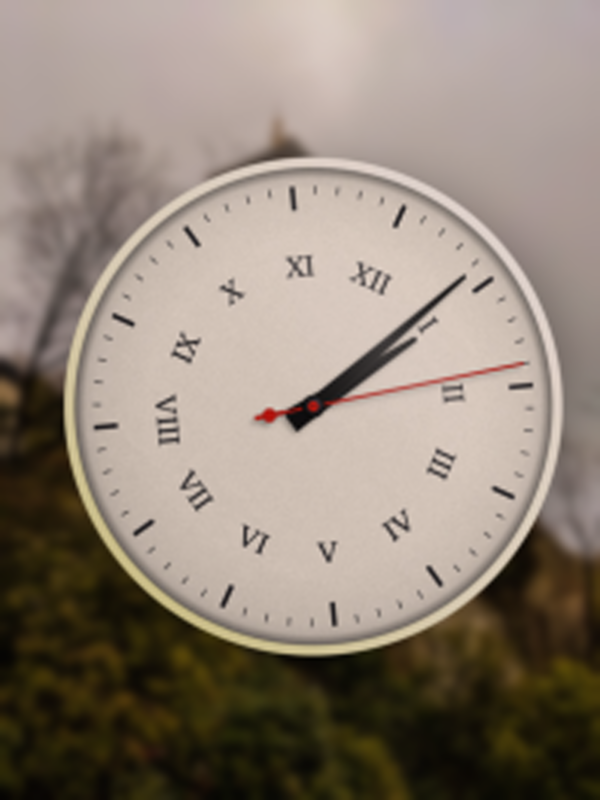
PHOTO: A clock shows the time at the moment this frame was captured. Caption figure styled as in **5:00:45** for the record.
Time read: **1:04:09**
